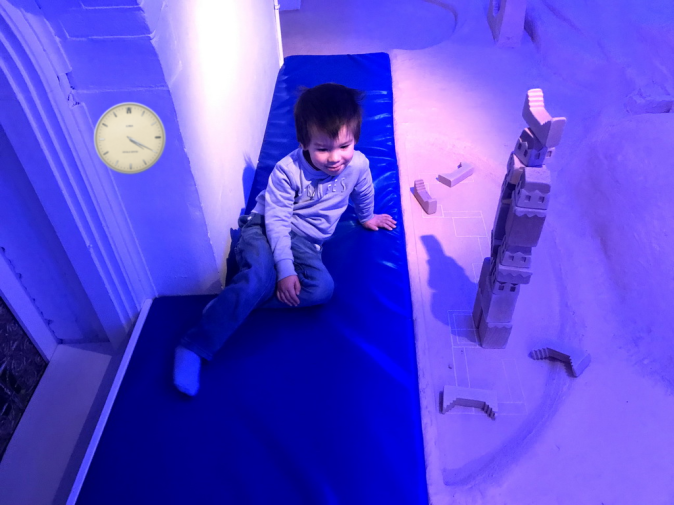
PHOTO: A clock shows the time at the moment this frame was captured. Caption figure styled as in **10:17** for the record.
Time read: **4:20**
